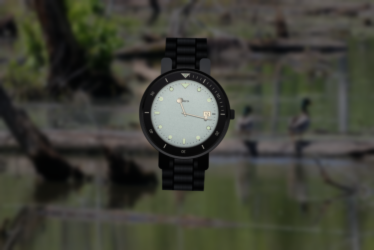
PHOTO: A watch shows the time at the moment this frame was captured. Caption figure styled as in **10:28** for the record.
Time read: **11:17**
